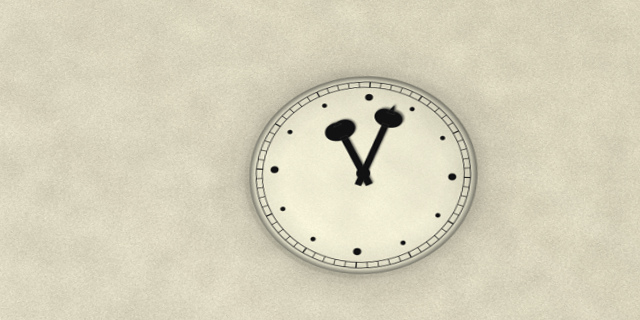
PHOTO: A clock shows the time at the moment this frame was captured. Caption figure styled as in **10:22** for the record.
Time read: **11:03**
